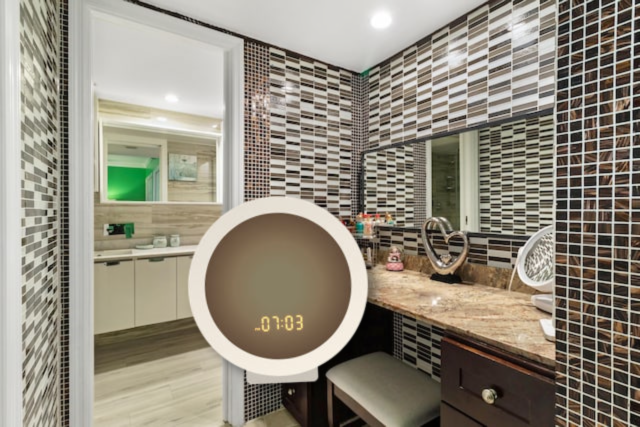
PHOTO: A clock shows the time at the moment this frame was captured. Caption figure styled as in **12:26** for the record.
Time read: **7:03**
